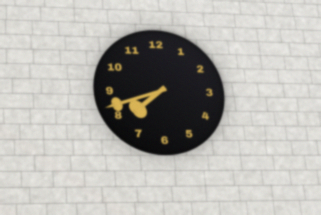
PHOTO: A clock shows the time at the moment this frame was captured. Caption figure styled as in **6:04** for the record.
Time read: **7:42**
